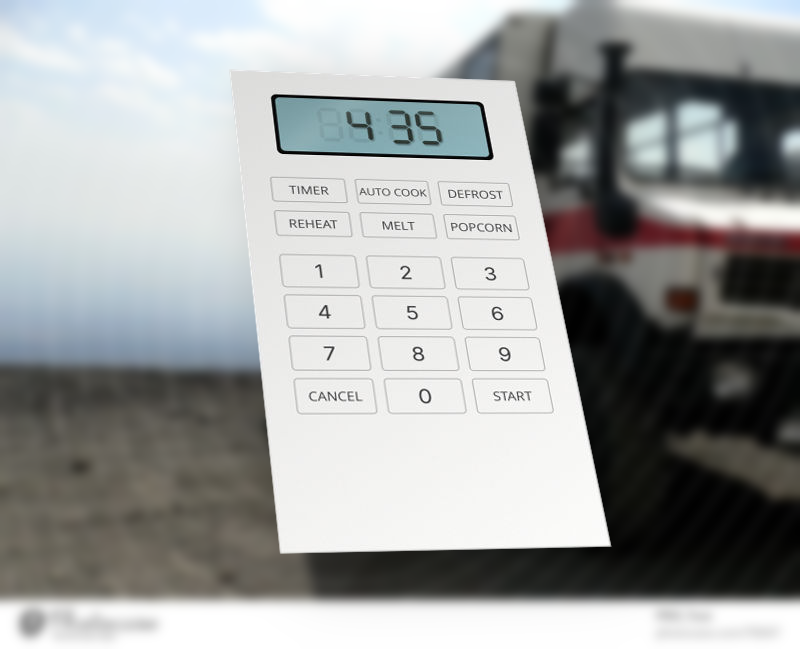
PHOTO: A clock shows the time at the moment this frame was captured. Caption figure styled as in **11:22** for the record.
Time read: **4:35**
